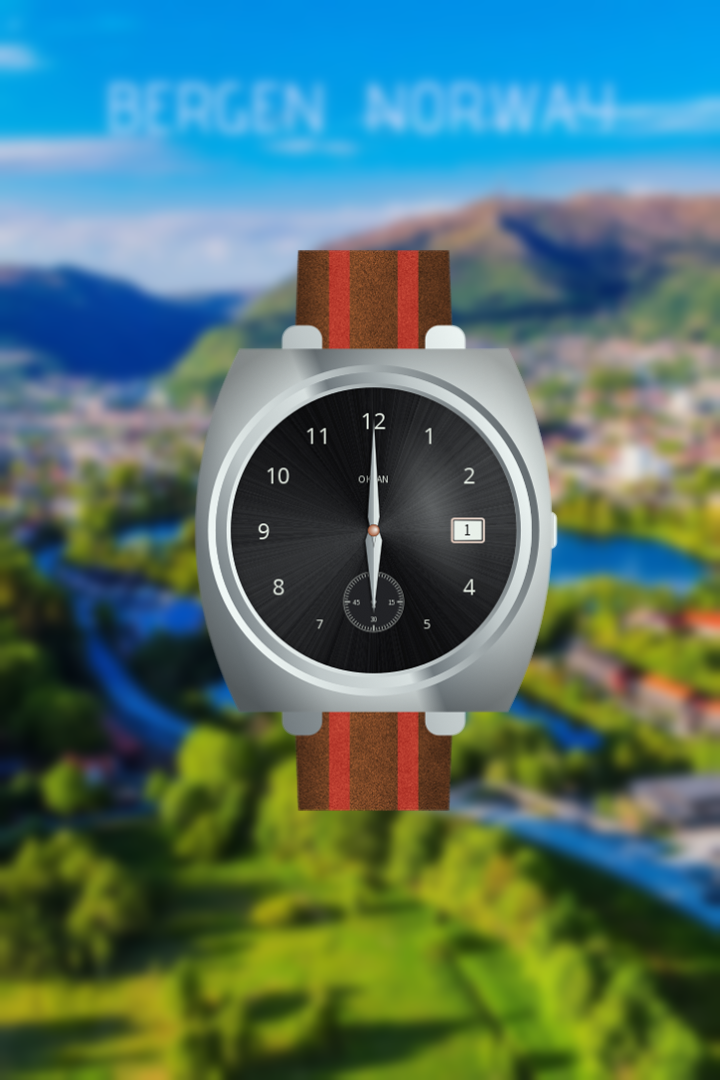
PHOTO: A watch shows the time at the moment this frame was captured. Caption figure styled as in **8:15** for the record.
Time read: **6:00**
